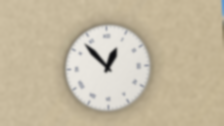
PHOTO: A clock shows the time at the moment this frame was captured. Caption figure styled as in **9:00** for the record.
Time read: **12:53**
